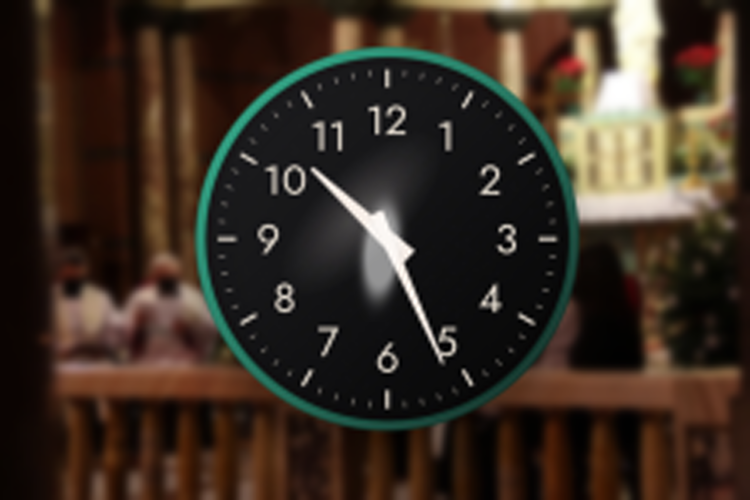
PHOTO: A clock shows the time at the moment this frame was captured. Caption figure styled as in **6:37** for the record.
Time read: **10:26**
